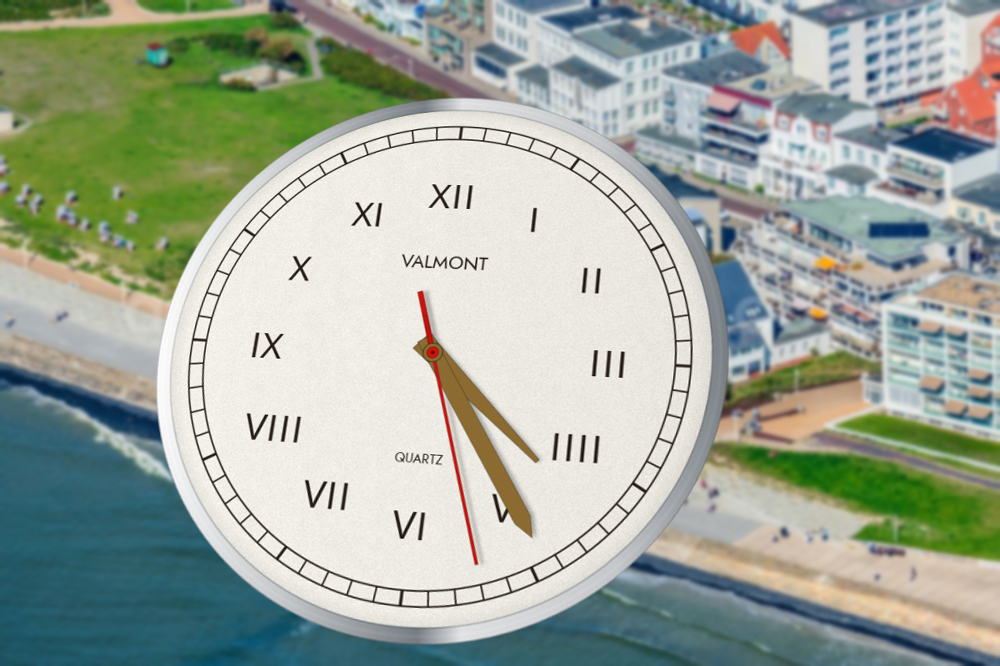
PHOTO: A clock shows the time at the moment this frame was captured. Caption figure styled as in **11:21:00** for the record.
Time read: **4:24:27**
